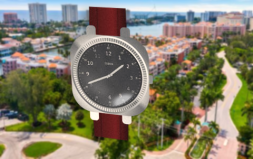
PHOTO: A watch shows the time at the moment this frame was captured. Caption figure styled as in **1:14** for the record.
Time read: **1:41**
